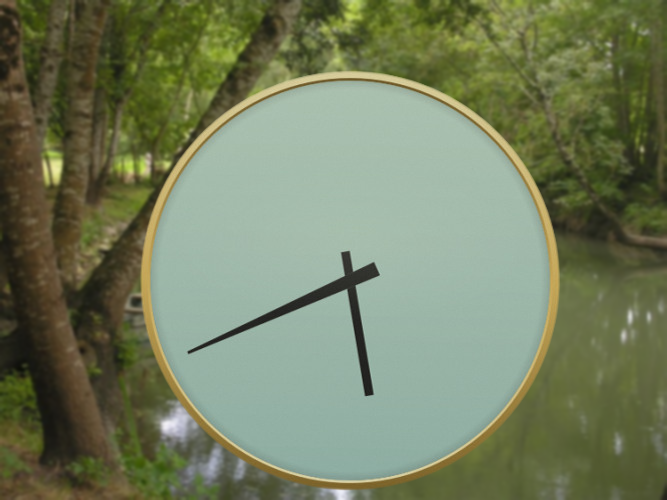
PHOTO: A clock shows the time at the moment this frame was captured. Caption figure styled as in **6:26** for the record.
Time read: **5:41**
